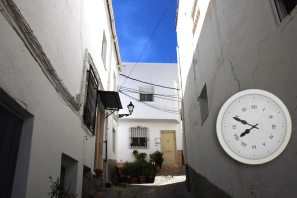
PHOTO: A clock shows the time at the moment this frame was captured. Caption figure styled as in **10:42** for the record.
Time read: **7:49**
